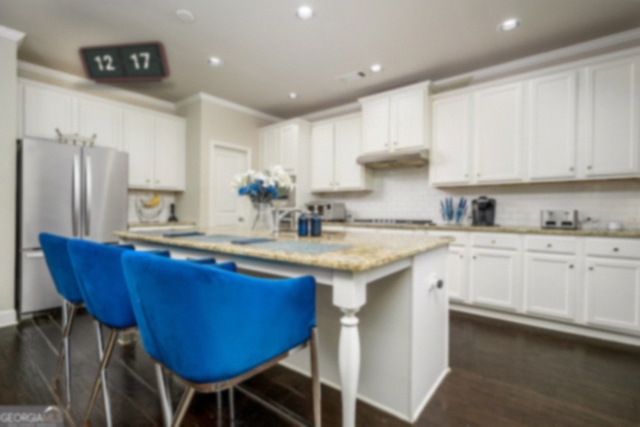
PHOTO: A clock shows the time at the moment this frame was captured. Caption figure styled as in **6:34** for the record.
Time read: **12:17**
